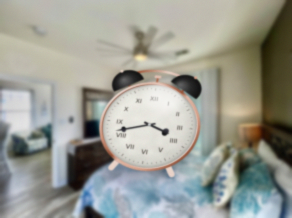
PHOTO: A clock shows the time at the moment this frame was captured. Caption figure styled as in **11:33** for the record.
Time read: **3:42**
